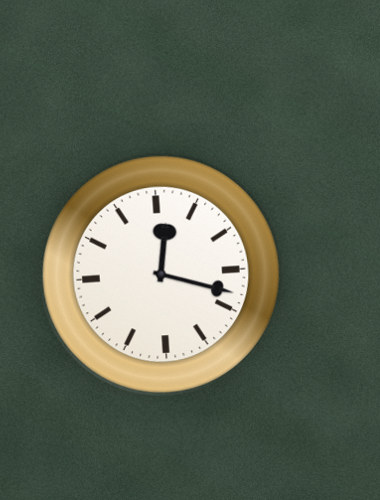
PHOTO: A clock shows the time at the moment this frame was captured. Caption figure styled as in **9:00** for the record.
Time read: **12:18**
